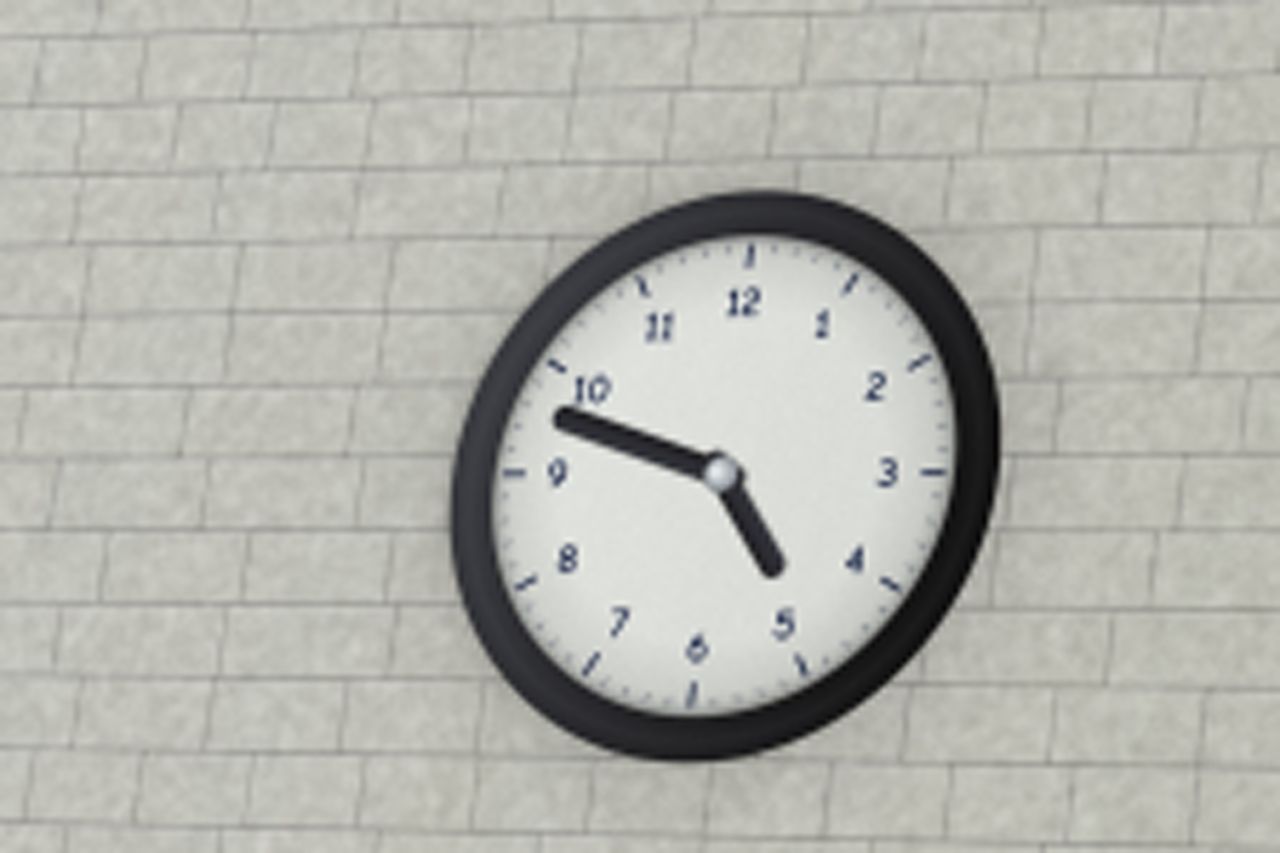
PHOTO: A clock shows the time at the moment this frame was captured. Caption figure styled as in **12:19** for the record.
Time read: **4:48**
